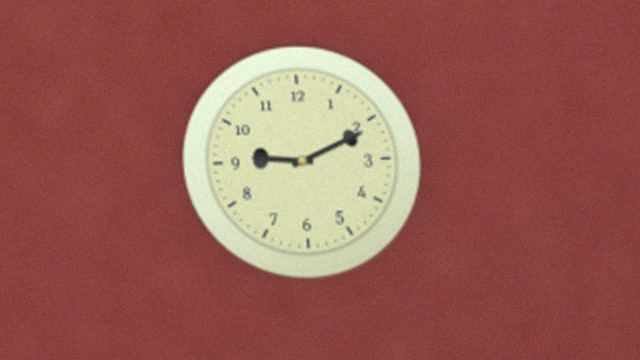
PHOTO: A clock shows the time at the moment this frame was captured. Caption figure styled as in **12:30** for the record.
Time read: **9:11**
